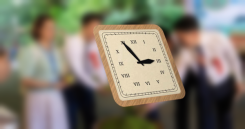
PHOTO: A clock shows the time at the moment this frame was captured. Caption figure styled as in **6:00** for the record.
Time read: **2:55**
